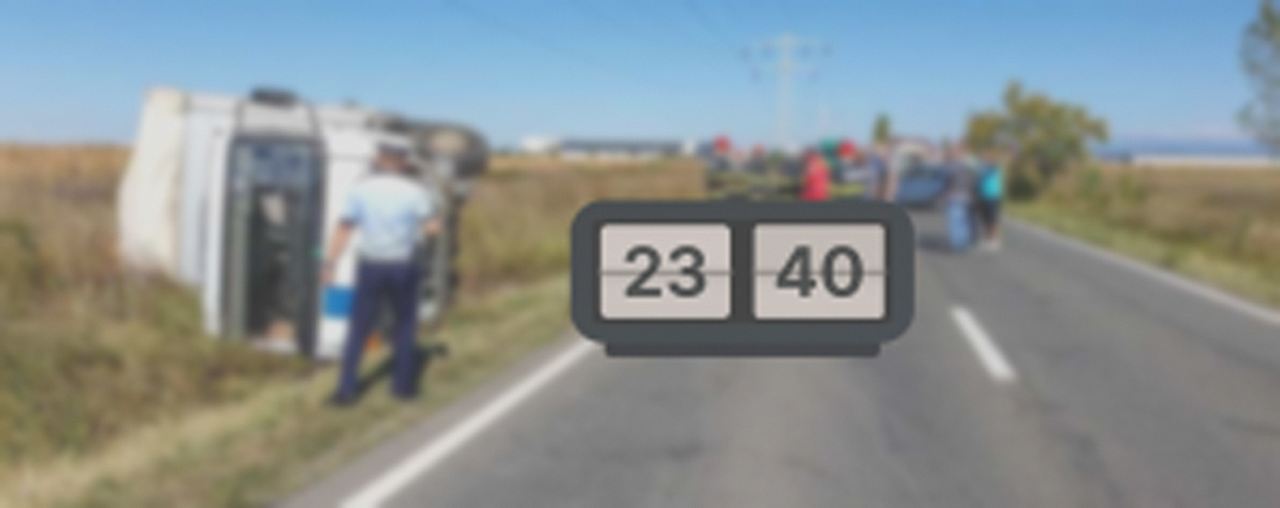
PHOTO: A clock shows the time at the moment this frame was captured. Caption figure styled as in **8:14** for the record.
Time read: **23:40**
